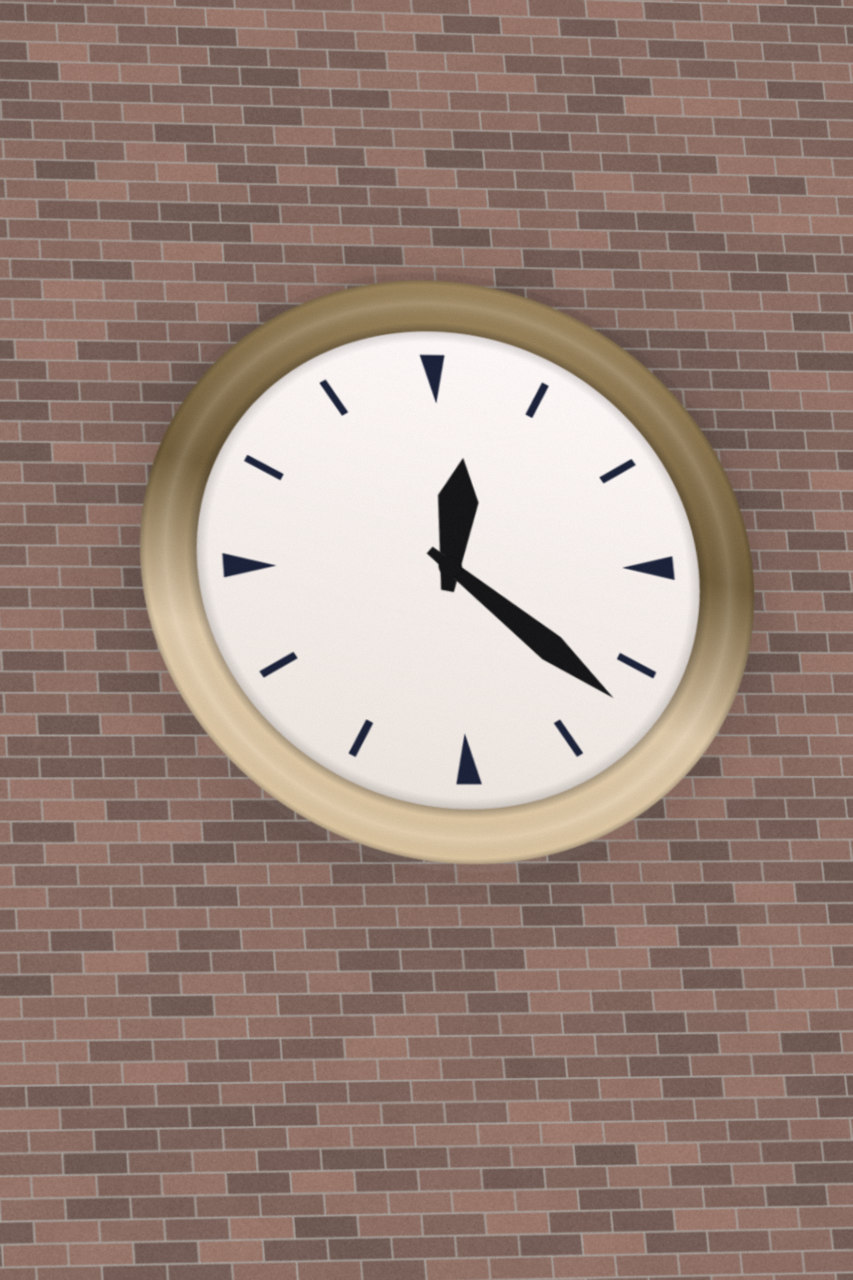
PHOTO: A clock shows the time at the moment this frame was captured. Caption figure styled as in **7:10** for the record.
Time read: **12:22**
